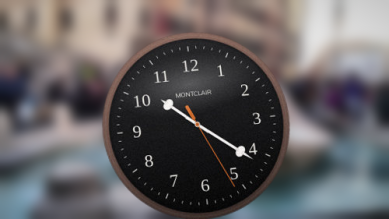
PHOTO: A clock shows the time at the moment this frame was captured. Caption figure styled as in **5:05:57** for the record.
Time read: **10:21:26**
